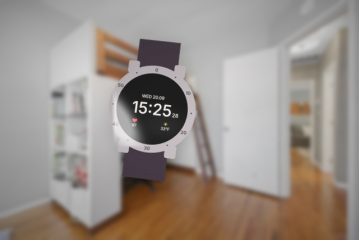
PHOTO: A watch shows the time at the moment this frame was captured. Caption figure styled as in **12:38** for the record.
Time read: **15:25**
